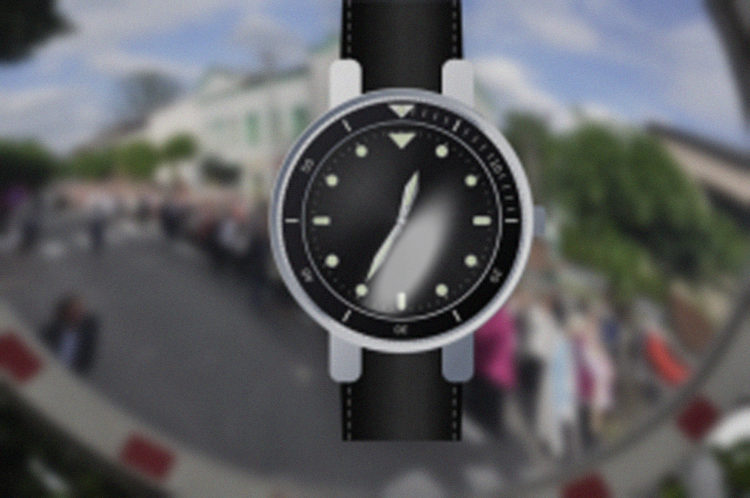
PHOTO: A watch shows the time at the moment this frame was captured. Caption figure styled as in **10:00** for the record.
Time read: **12:35**
